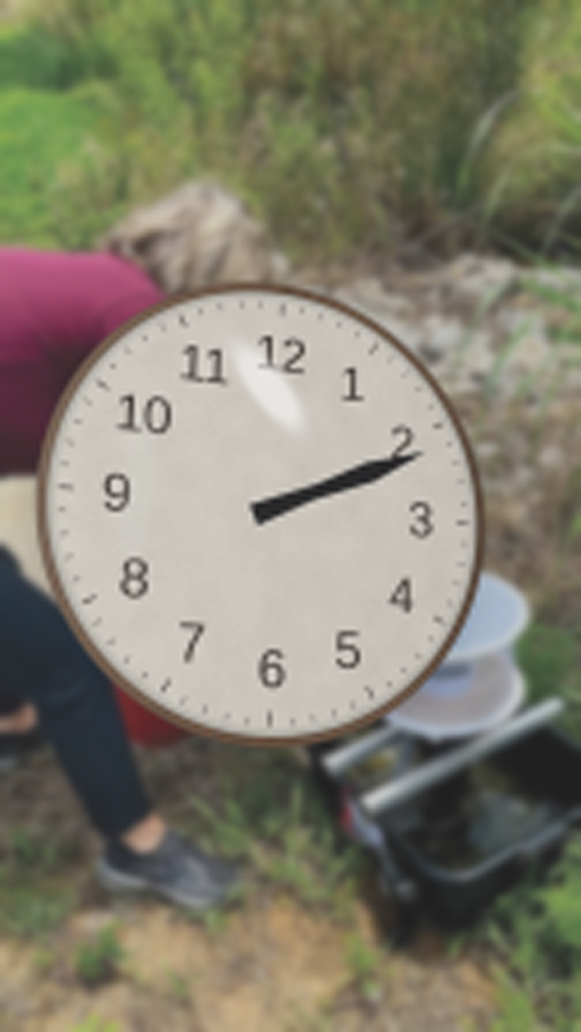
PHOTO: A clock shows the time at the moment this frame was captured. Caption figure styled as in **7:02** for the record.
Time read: **2:11**
